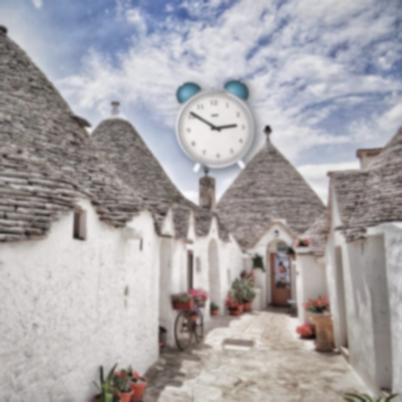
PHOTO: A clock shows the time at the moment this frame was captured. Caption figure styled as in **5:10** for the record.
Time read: **2:51**
